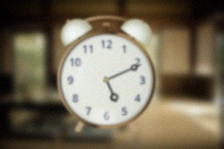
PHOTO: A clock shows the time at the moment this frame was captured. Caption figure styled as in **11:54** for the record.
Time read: **5:11**
